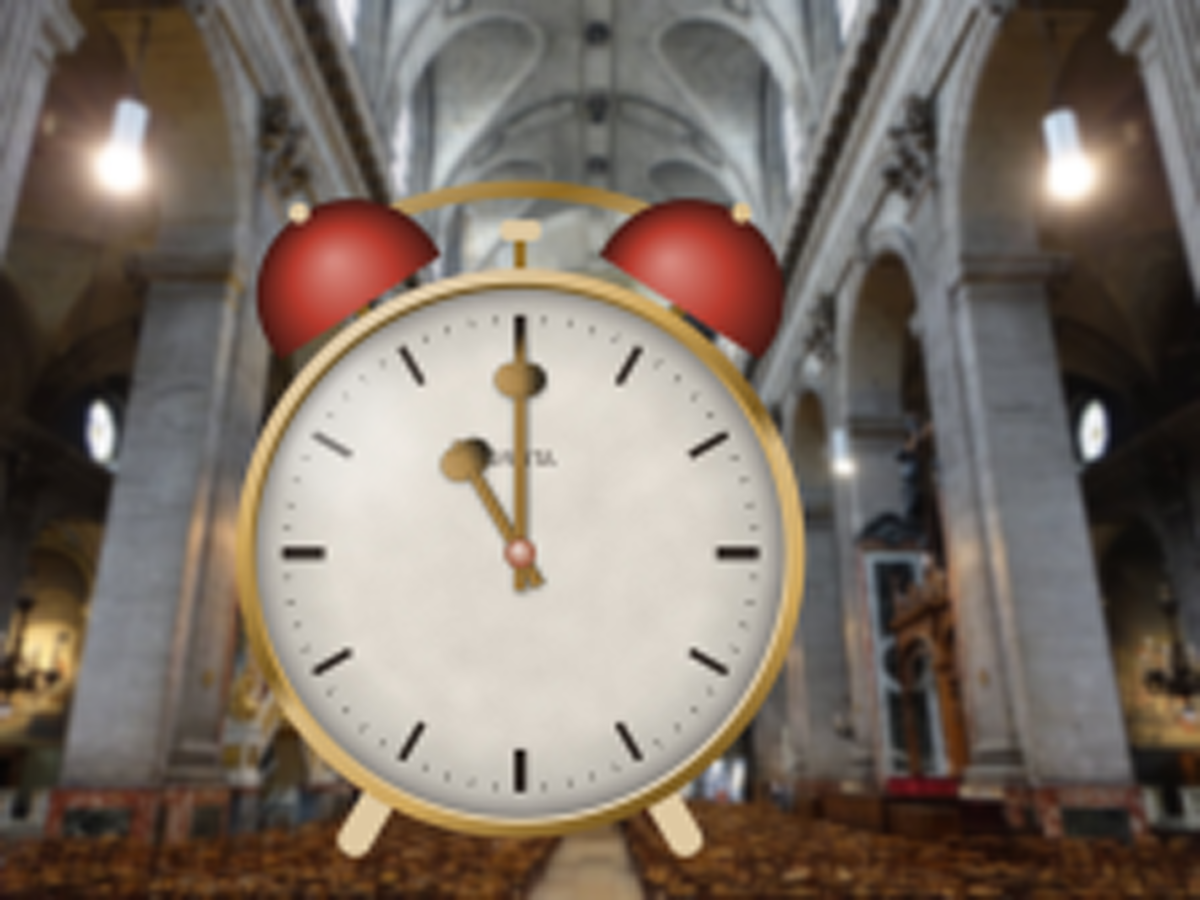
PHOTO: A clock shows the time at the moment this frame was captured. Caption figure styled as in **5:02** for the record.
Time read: **11:00**
